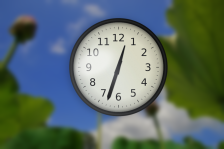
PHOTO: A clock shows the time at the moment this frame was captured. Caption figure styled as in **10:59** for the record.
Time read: **12:33**
